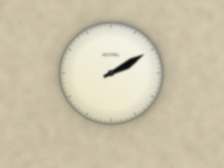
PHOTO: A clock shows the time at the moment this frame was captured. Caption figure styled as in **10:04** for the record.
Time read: **2:10**
